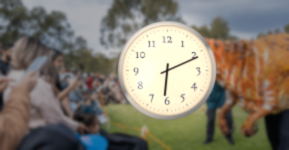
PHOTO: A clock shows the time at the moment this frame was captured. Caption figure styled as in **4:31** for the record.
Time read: **6:11**
